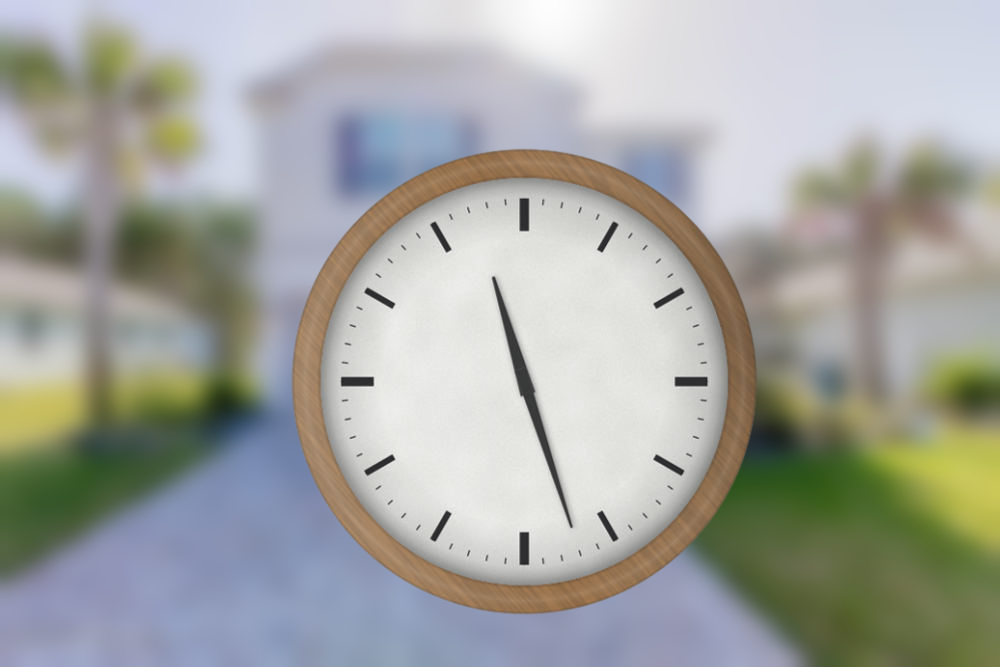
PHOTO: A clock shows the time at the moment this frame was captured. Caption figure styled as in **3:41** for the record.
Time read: **11:27**
